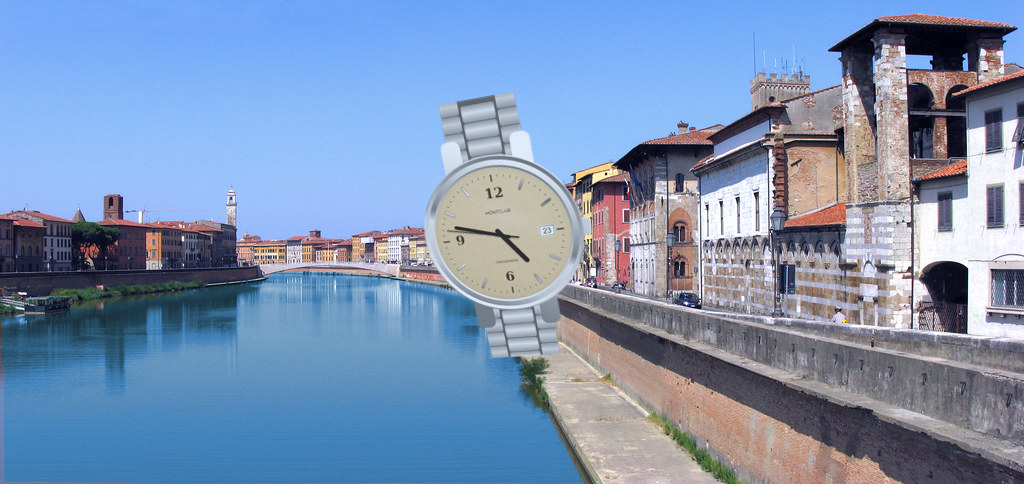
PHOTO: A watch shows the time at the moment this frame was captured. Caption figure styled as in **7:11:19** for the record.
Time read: **4:47:47**
